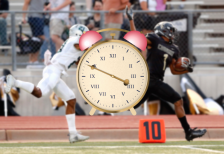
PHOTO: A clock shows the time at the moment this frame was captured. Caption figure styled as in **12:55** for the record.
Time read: **3:49**
